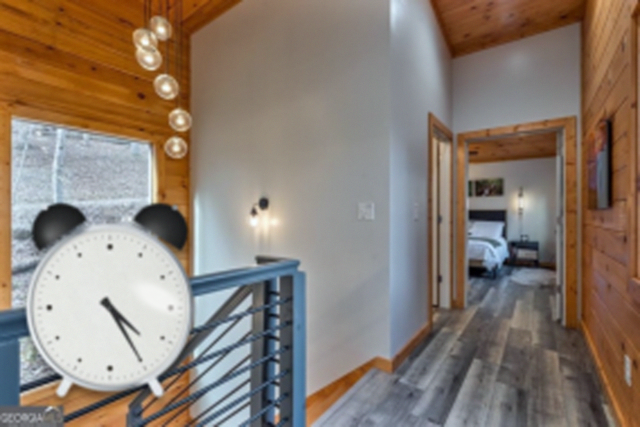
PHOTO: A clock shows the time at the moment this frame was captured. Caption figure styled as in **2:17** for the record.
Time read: **4:25**
